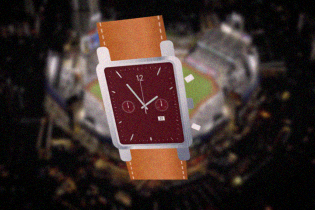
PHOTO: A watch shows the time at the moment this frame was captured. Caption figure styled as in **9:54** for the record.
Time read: **1:55**
